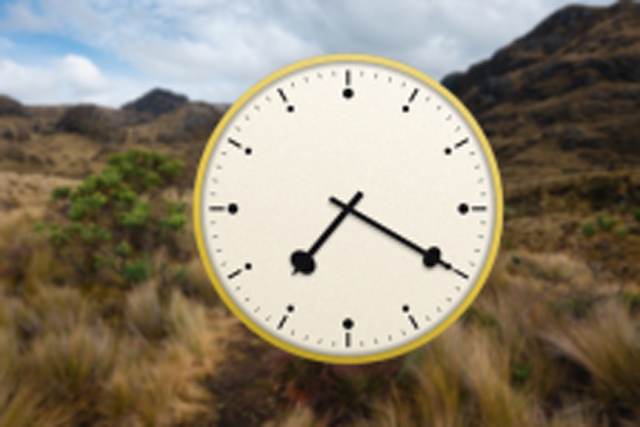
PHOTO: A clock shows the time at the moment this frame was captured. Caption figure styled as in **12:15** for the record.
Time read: **7:20**
